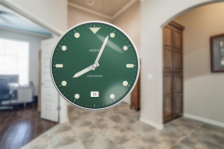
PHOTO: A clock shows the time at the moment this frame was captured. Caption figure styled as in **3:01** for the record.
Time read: **8:04**
